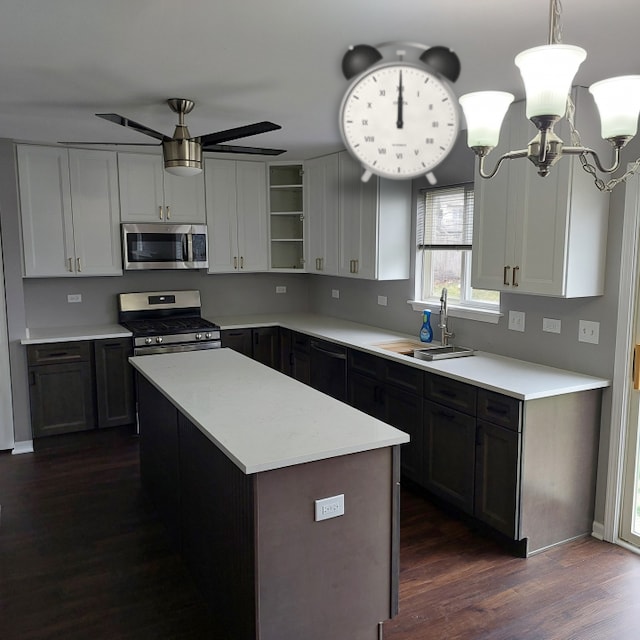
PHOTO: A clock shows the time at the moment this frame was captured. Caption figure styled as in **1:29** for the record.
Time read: **12:00**
